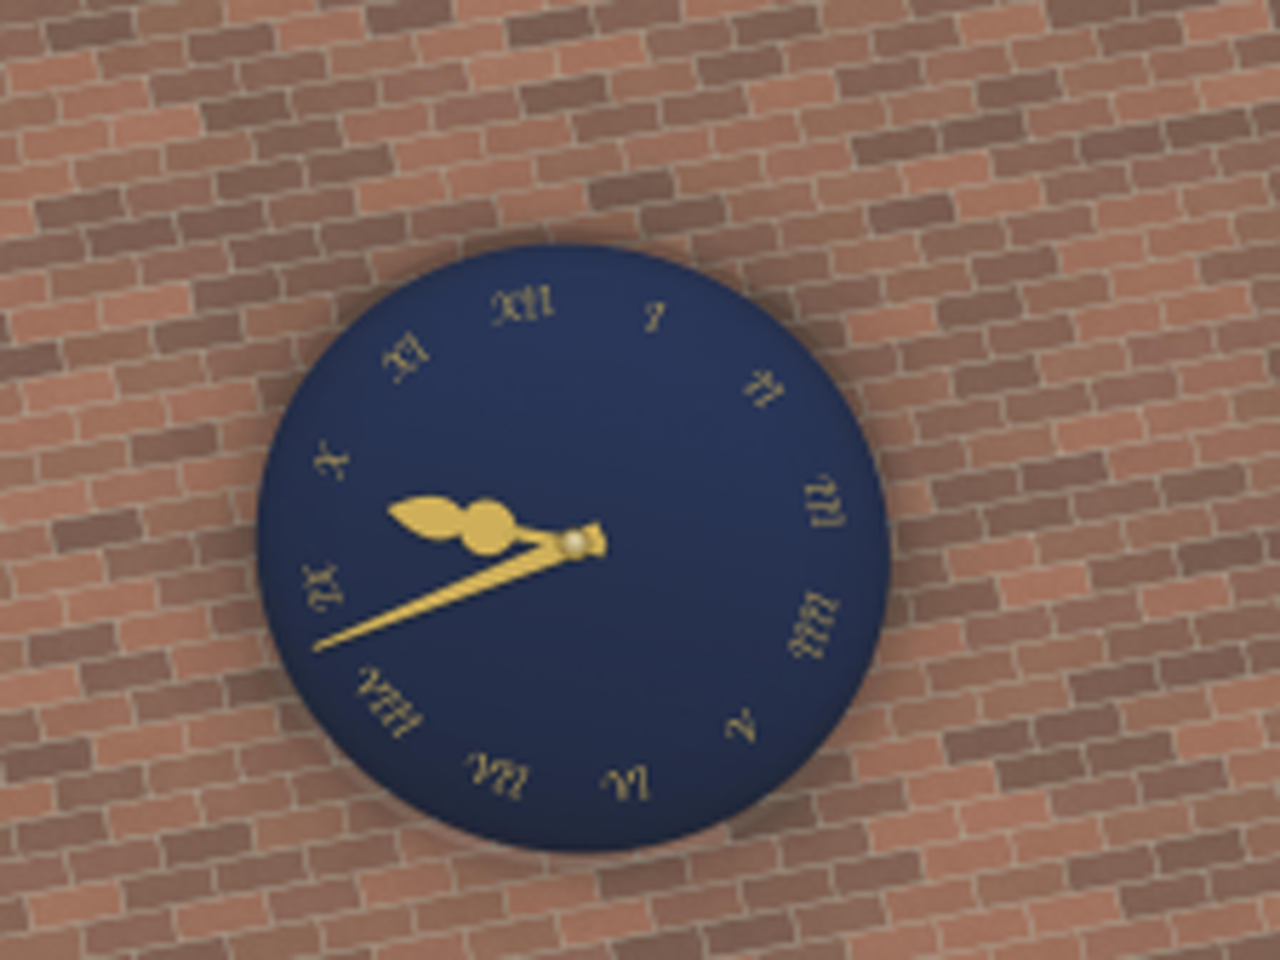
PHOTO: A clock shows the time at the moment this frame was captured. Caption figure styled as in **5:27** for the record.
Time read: **9:43**
